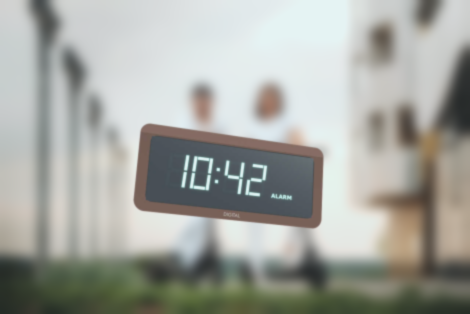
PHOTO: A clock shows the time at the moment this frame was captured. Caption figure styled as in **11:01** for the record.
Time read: **10:42**
